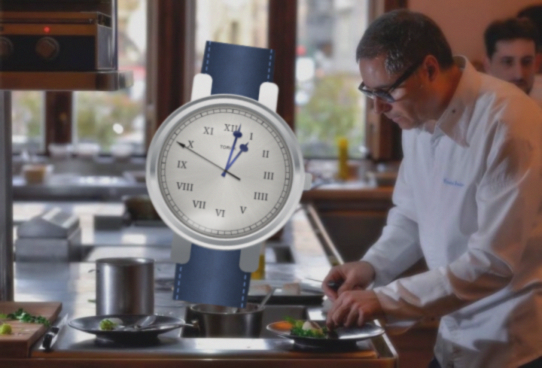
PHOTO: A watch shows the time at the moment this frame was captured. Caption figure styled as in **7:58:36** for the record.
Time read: **1:01:49**
